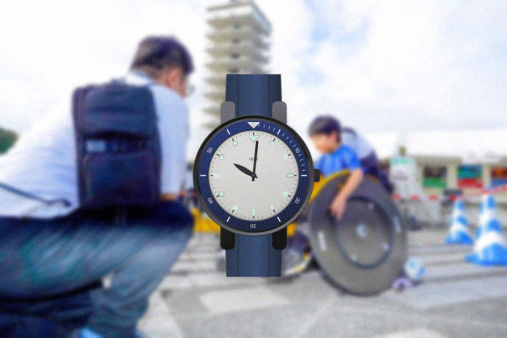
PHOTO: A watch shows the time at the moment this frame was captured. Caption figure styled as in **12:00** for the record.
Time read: **10:01**
